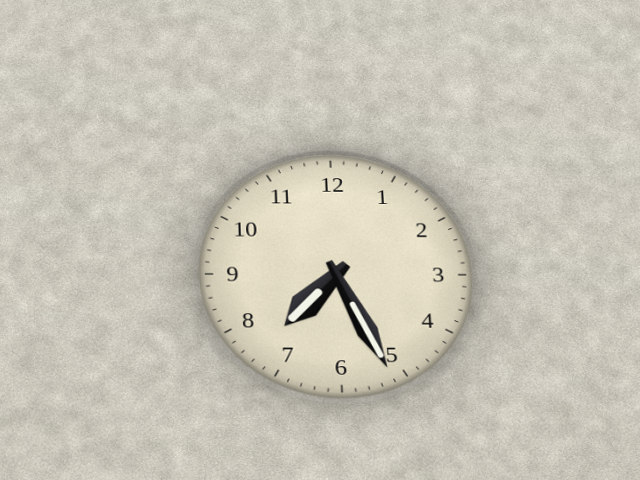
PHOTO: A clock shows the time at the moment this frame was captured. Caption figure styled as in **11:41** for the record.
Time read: **7:26**
